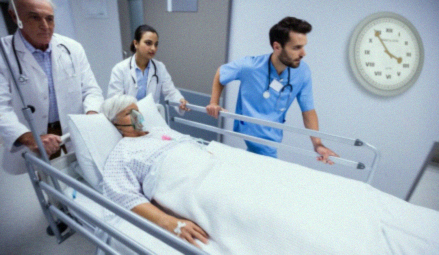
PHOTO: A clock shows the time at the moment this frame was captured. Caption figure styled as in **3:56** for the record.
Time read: **3:54**
